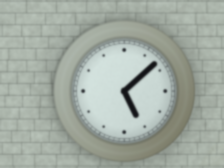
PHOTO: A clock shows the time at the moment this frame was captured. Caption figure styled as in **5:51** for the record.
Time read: **5:08**
